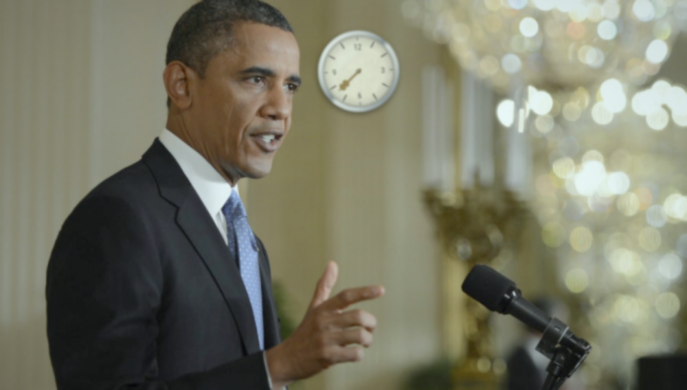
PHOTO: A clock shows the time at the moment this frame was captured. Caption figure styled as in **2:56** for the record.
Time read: **7:38**
